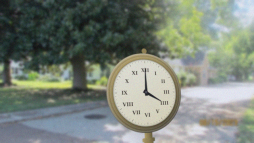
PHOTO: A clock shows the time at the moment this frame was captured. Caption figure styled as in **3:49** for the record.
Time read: **4:00**
